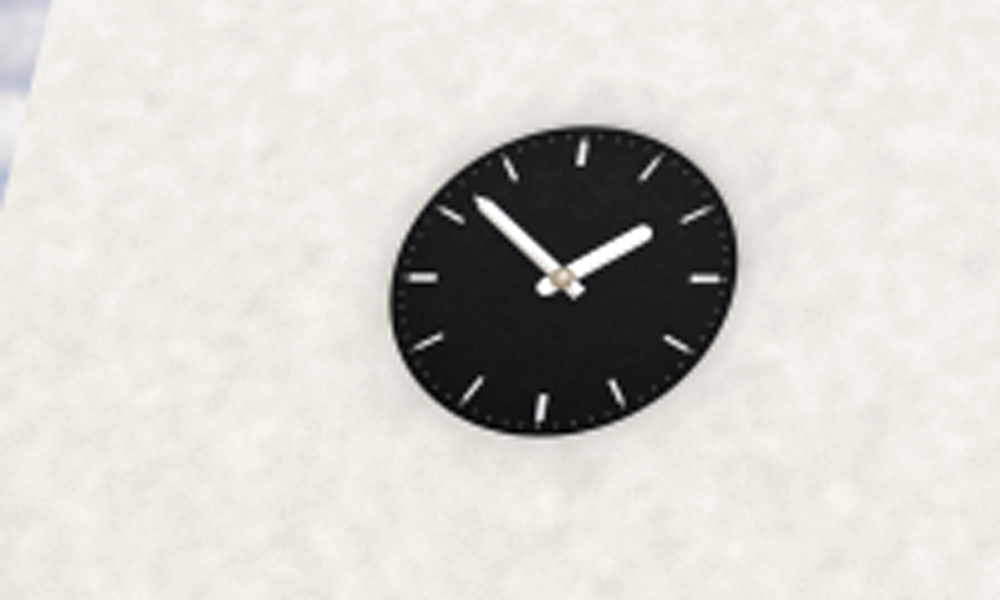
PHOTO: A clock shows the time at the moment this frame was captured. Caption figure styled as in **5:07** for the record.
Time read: **1:52**
